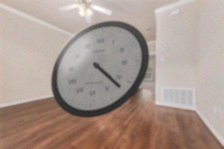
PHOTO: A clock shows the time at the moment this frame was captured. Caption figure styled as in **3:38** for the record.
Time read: **4:22**
